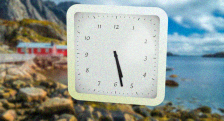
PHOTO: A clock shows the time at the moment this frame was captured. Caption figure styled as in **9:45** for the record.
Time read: **5:28**
